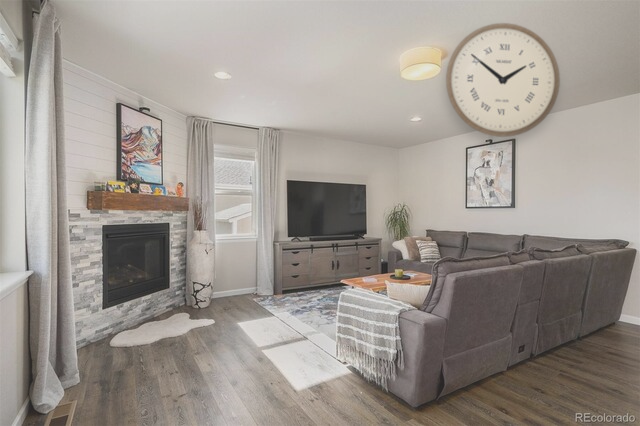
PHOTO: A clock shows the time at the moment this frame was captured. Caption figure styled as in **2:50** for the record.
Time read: **1:51**
